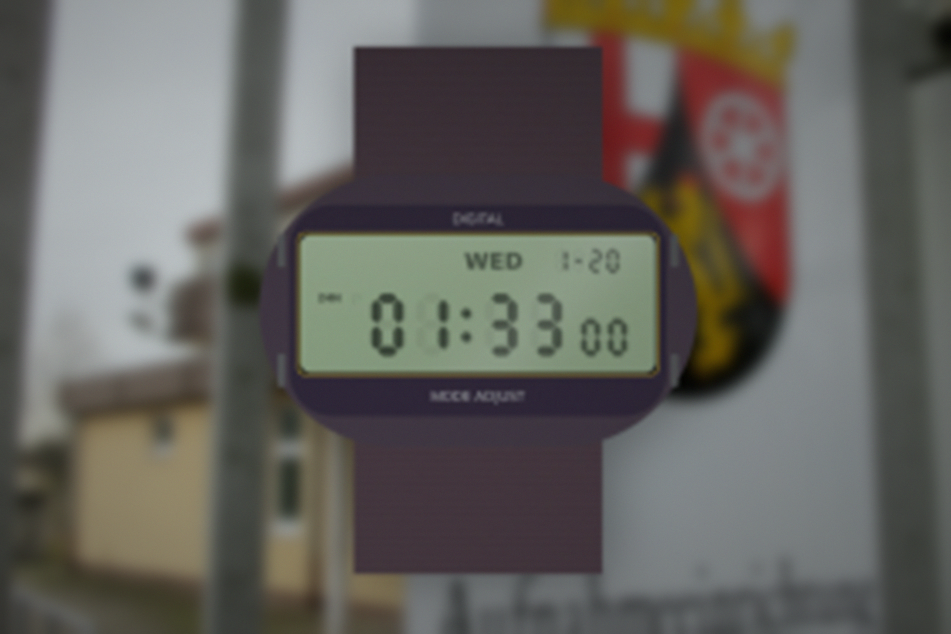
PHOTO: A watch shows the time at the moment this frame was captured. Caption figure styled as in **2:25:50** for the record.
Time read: **1:33:00**
